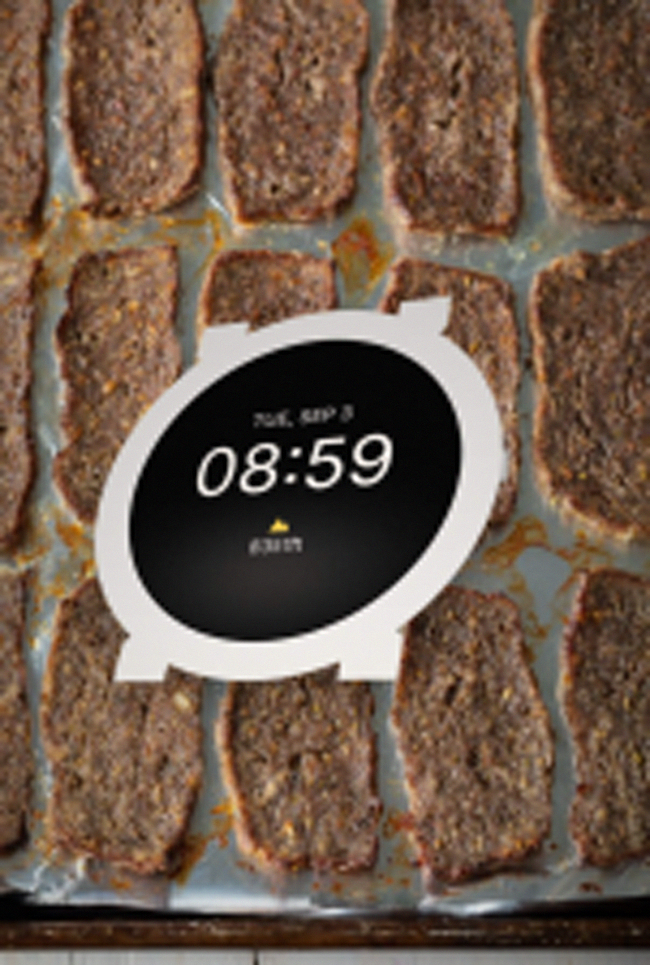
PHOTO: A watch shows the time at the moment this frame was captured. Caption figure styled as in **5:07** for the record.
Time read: **8:59**
